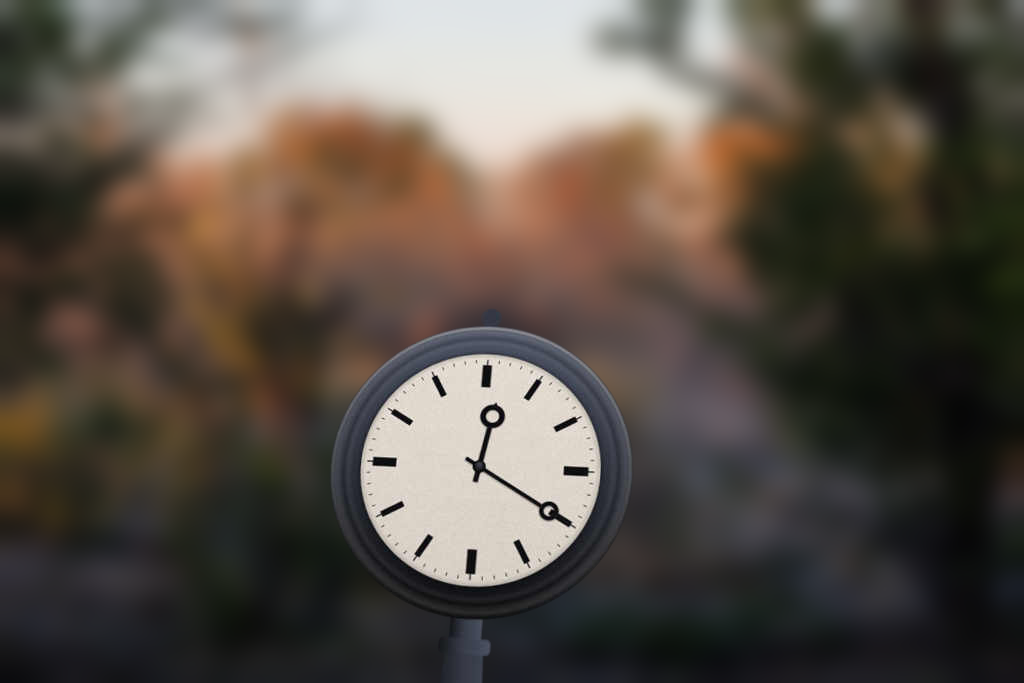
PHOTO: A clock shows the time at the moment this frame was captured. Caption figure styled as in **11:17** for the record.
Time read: **12:20**
